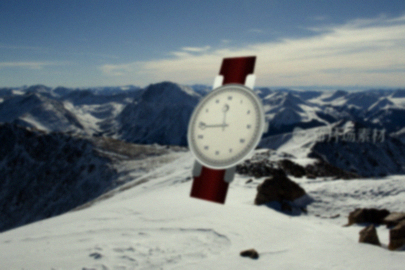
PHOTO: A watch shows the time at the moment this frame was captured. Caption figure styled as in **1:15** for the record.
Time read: **11:44**
